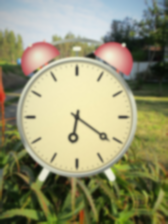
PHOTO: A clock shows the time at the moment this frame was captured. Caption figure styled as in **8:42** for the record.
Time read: **6:21**
